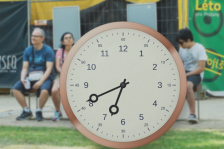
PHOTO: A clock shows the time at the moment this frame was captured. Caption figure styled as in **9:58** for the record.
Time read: **6:41**
